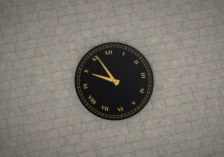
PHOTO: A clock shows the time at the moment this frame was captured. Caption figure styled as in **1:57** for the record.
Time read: **9:56**
